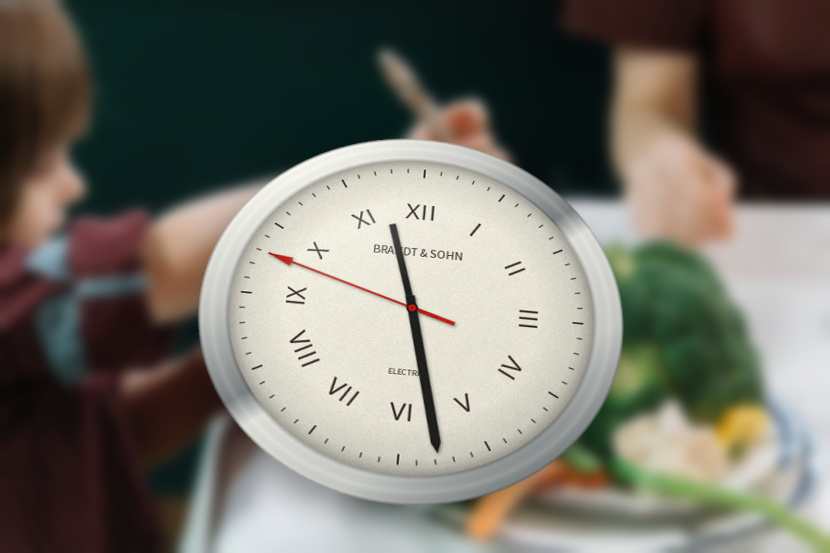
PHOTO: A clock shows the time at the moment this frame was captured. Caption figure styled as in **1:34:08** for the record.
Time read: **11:27:48**
